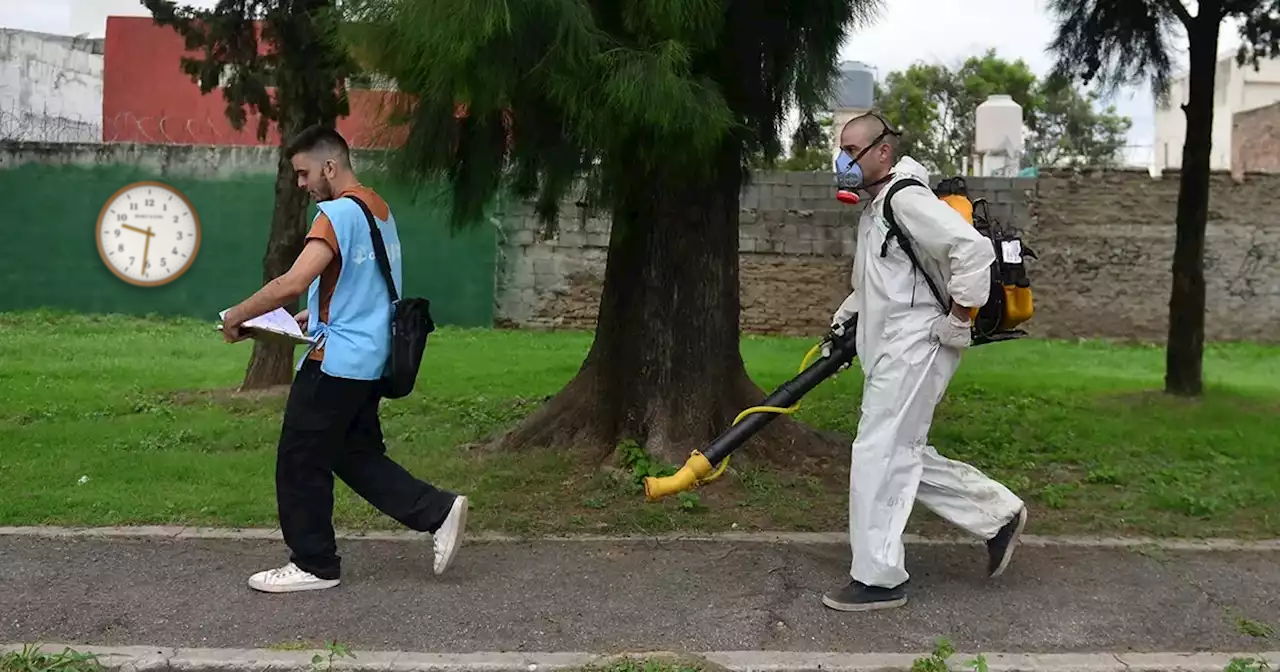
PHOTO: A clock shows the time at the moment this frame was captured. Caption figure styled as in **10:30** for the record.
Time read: **9:31**
